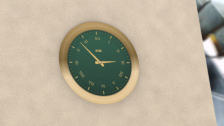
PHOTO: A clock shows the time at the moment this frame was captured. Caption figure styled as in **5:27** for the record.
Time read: **2:53**
